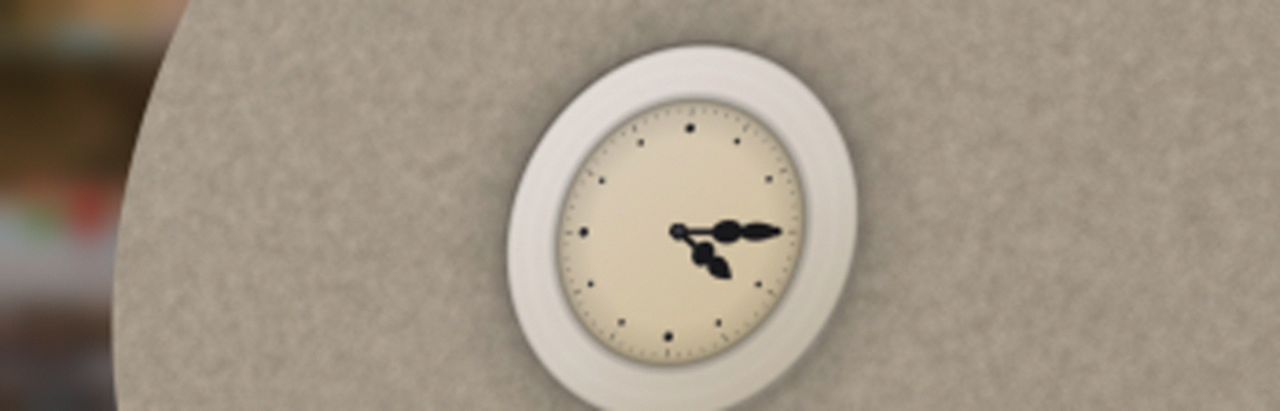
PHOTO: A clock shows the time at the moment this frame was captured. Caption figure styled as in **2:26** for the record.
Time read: **4:15**
